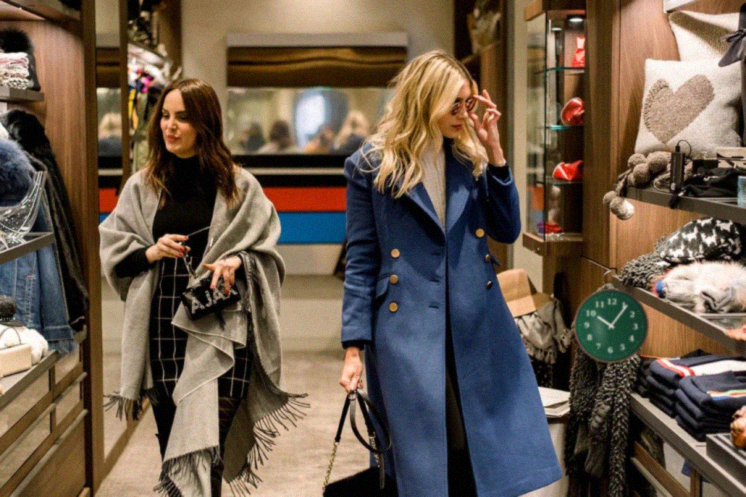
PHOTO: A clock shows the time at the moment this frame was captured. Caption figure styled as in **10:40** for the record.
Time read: **10:06**
